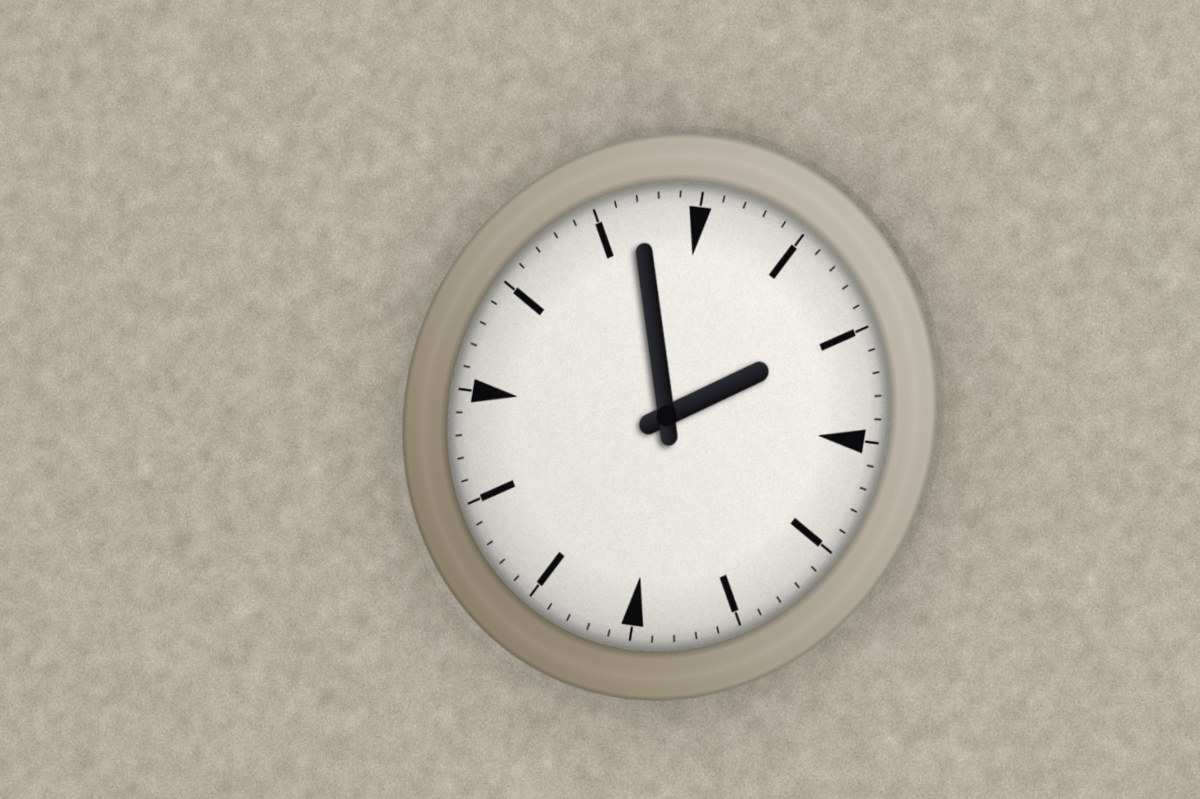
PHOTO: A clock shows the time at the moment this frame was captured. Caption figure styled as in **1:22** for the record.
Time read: **1:57**
